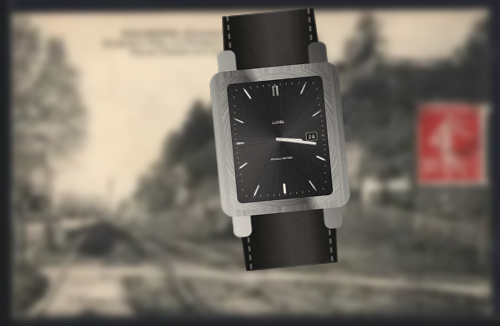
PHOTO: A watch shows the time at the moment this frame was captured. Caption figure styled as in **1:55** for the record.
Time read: **3:17**
